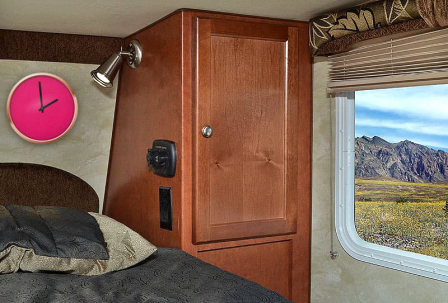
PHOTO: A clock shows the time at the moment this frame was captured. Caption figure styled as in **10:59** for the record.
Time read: **1:59**
